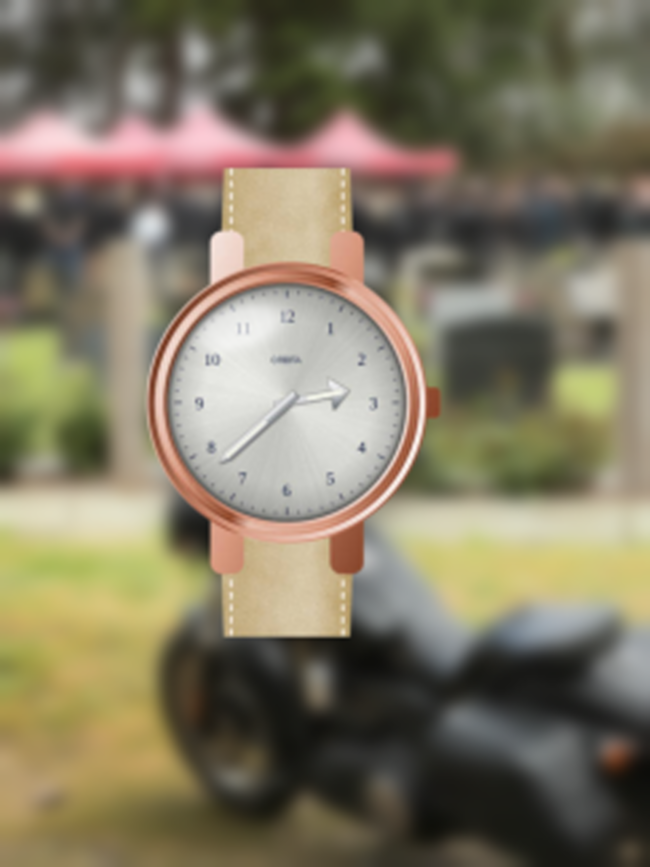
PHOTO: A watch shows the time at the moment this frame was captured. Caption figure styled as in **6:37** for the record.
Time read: **2:38**
